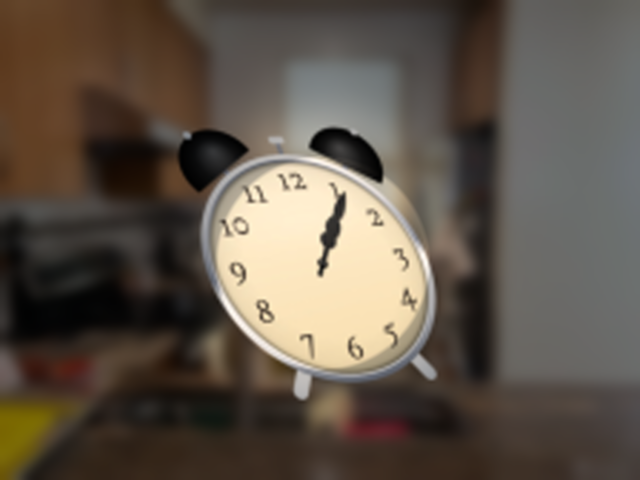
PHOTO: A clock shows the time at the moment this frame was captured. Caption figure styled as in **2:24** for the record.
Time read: **1:06**
